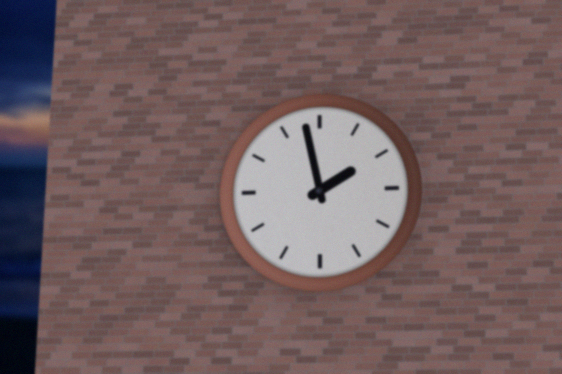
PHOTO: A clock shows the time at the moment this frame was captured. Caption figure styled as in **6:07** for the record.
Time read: **1:58**
